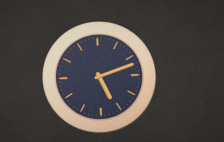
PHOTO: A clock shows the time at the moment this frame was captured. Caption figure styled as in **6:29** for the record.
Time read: **5:12**
